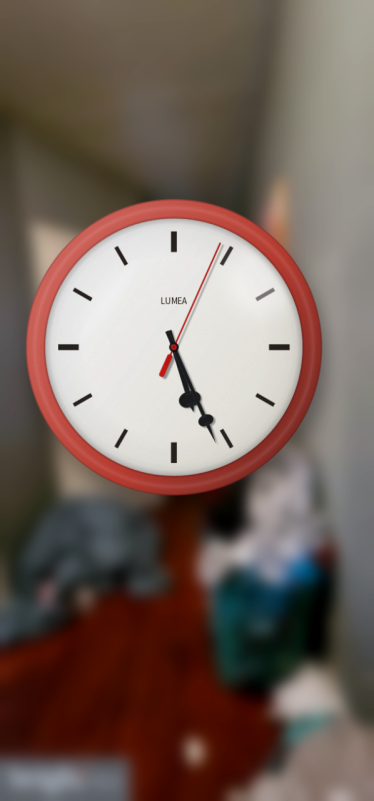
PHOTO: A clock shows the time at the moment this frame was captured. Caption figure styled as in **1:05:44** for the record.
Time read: **5:26:04**
